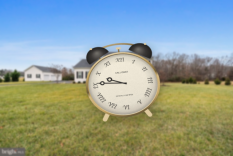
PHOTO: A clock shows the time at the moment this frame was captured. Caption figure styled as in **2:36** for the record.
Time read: **9:46**
